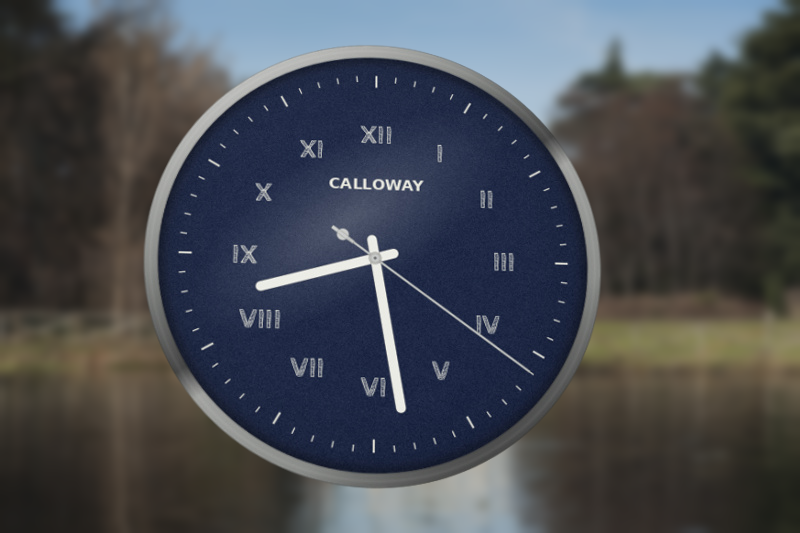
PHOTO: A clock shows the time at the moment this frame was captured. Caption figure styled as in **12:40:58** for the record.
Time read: **8:28:21**
